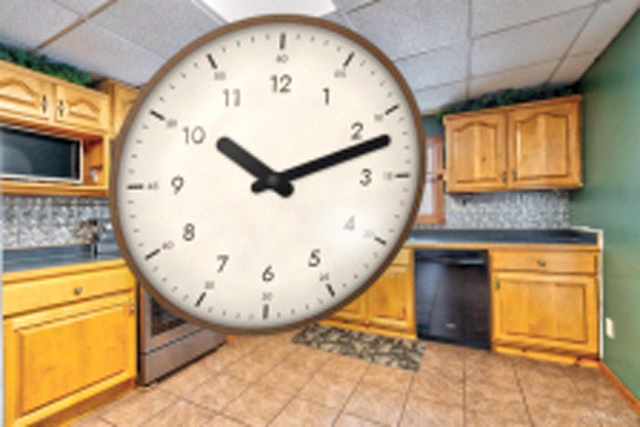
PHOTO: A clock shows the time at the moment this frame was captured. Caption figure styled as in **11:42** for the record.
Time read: **10:12**
